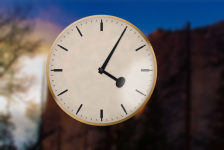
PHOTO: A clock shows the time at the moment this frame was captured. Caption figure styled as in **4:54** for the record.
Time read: **4:05**
